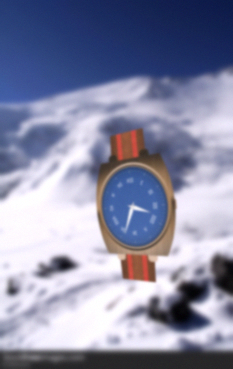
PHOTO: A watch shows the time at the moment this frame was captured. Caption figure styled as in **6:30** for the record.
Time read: **3:34**
